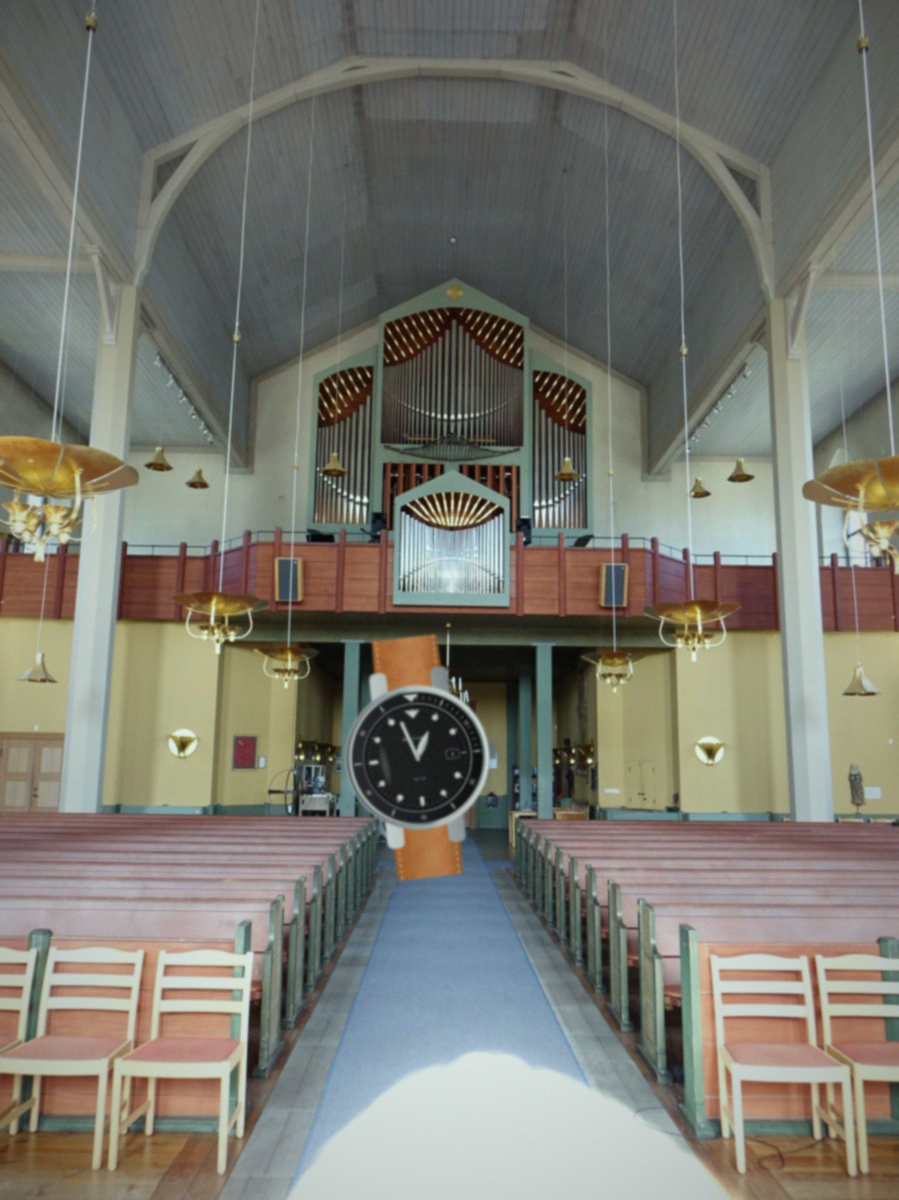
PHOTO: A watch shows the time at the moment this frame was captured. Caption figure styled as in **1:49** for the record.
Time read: **12:57**
